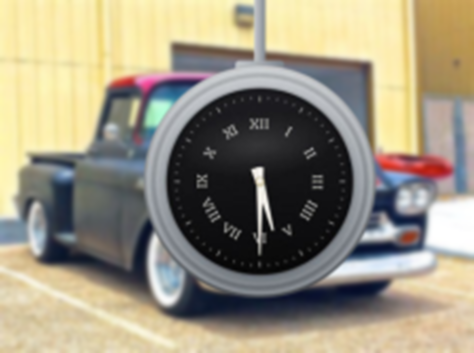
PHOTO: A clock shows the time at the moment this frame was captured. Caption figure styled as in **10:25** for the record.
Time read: **5:30**
